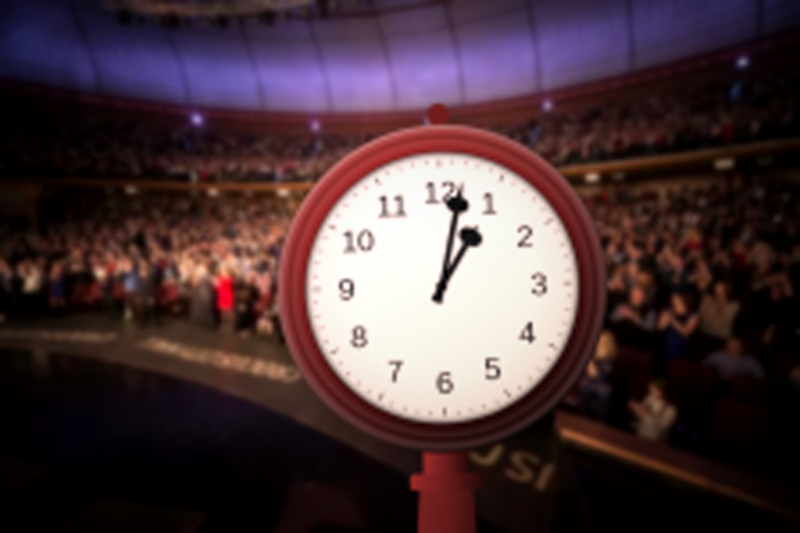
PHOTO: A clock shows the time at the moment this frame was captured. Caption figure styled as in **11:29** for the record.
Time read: **1:02**
